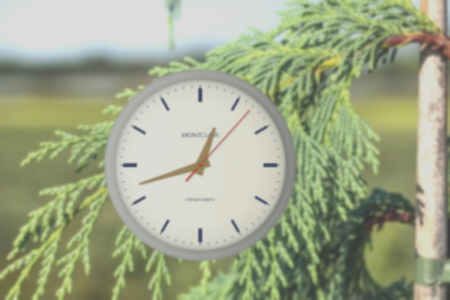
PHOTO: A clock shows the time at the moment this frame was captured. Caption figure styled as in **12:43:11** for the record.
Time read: **12:42:07**
